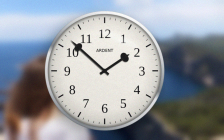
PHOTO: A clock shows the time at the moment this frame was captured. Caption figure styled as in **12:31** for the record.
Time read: **1:52**
